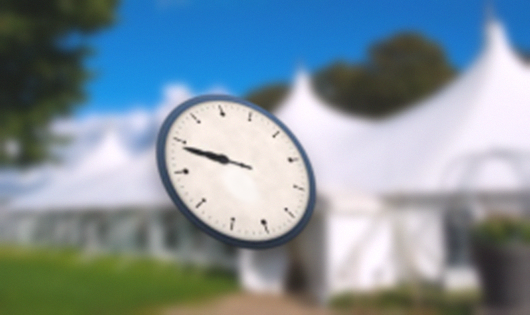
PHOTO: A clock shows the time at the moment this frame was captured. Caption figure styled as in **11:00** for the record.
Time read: **9:49**
